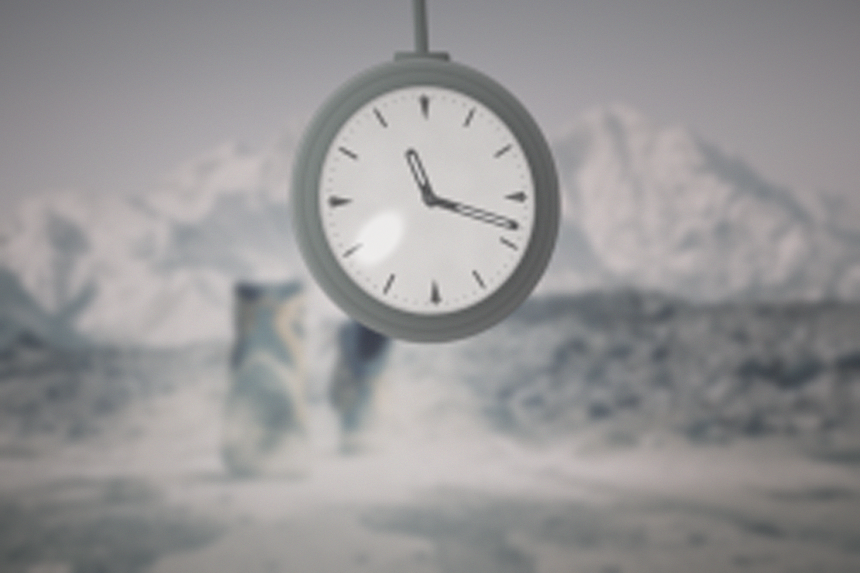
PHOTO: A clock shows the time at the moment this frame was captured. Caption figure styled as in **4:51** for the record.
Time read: **11:18**
